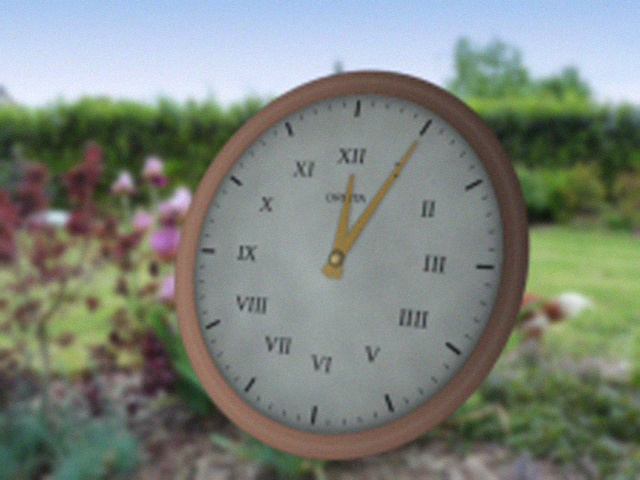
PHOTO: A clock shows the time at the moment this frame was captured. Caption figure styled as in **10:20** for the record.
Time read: **12:05**
